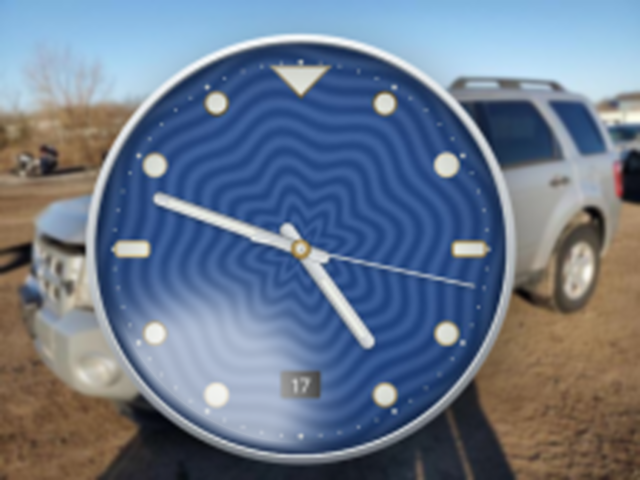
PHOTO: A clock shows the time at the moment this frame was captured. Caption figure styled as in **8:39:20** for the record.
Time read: **4:48:17**
